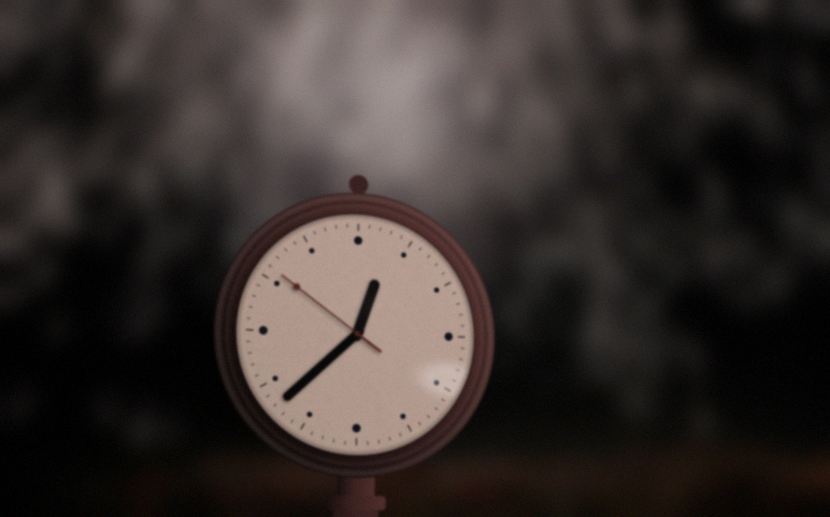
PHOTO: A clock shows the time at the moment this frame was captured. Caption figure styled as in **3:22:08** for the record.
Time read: **12:37:51**
